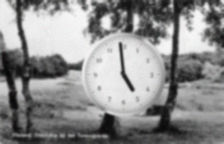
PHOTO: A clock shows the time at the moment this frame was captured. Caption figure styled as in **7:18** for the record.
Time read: **4:59**
